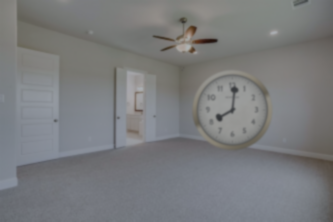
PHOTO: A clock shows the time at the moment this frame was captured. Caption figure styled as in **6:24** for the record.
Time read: **8:01**
